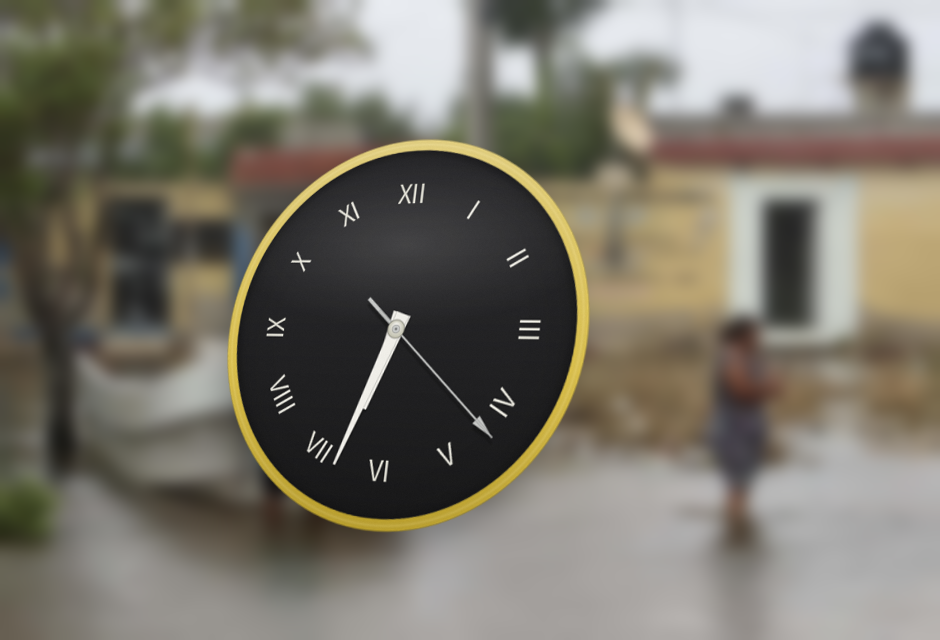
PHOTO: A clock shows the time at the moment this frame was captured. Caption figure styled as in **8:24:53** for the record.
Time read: **6:33:22**
